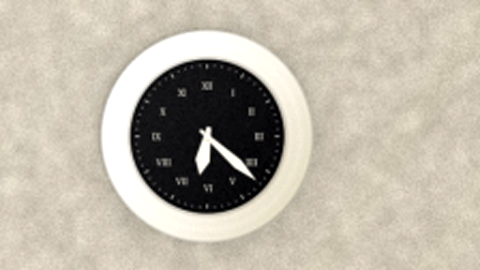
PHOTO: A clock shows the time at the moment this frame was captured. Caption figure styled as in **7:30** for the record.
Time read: **6:22**
